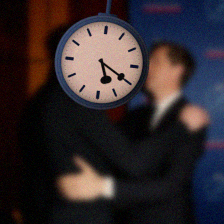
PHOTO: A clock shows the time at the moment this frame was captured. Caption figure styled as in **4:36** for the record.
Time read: **5:20**
